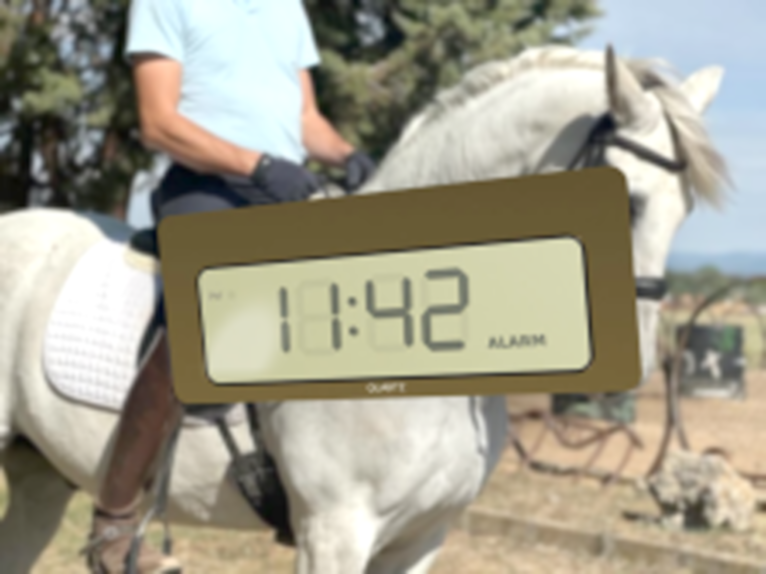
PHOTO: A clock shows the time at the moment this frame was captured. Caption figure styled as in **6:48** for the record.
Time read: **11:42**
